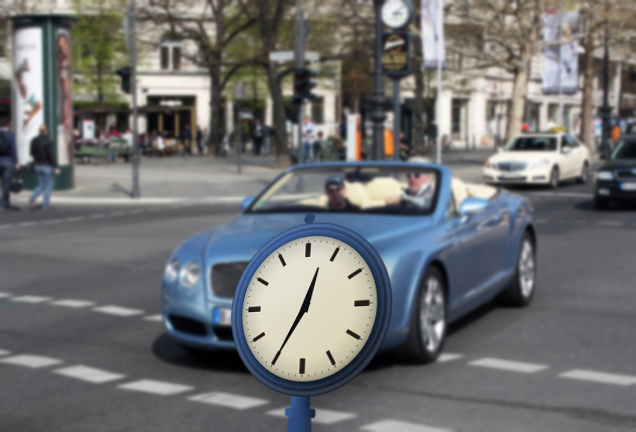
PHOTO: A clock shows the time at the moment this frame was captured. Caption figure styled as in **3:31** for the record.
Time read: **12:35**
